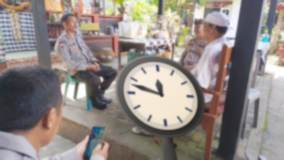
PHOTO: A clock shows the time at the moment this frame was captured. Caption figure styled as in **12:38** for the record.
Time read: **11:48**
